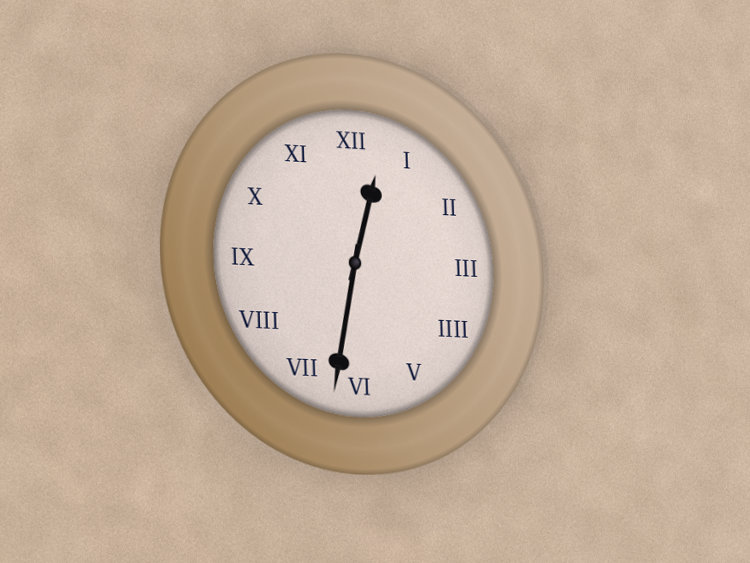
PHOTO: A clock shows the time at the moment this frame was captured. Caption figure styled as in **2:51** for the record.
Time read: **12:32**
